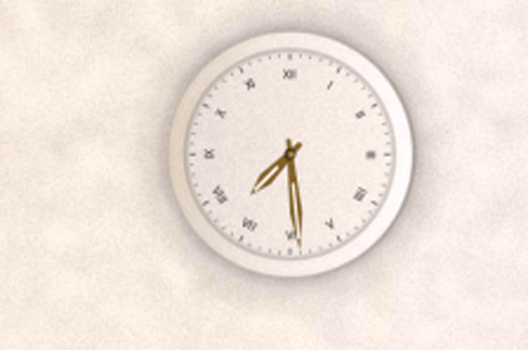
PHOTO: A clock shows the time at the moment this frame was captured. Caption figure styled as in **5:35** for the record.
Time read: **7:29**
